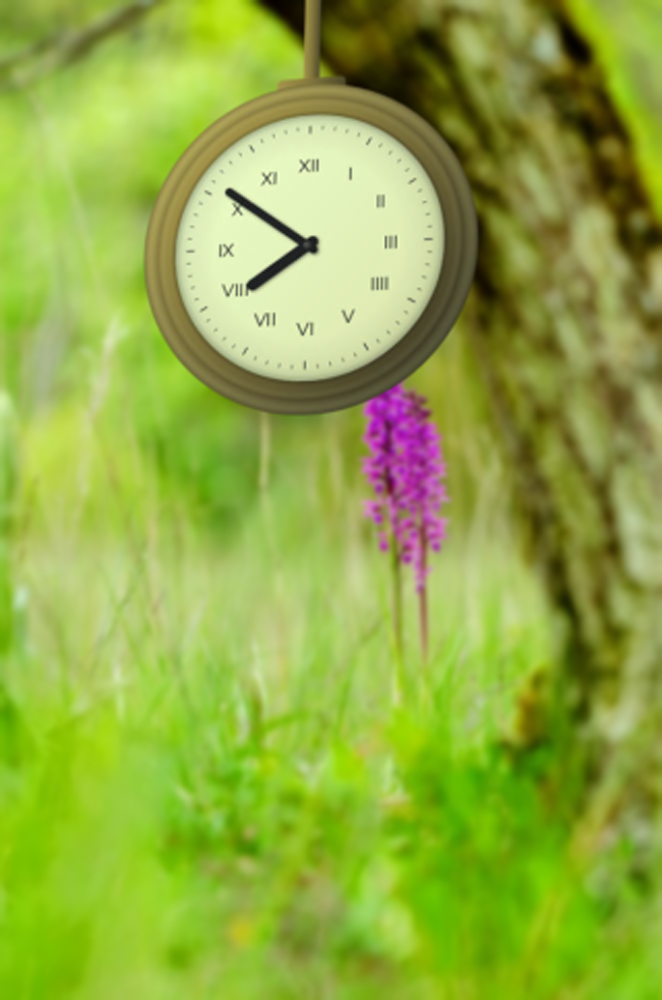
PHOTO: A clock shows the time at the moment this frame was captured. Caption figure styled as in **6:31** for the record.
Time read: **7:51**
